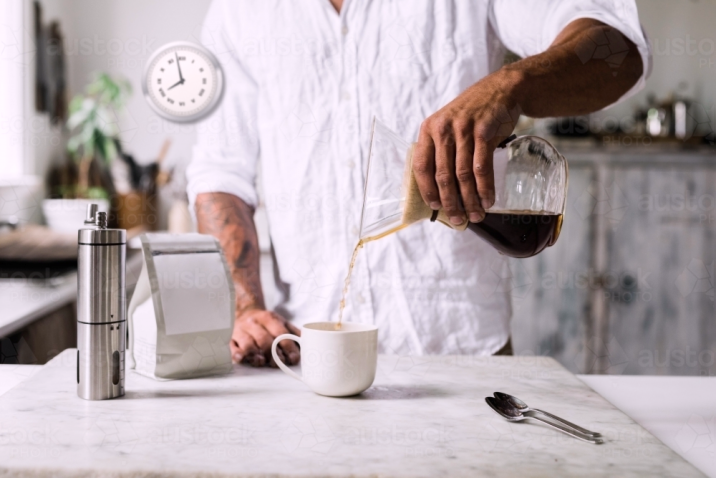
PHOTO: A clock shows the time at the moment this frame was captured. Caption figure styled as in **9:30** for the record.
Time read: **7:58**
